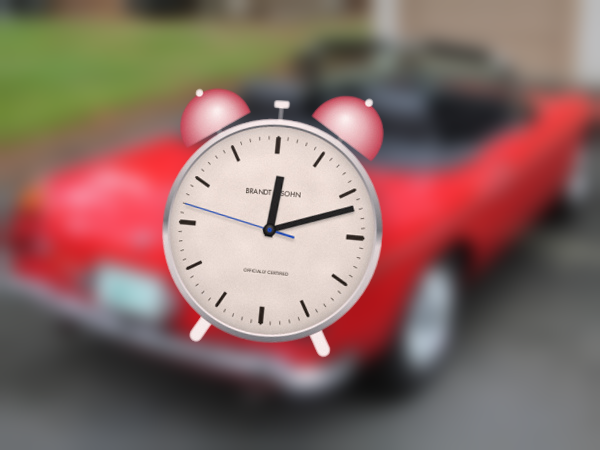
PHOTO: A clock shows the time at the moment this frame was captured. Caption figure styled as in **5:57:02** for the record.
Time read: **12:11:47**
